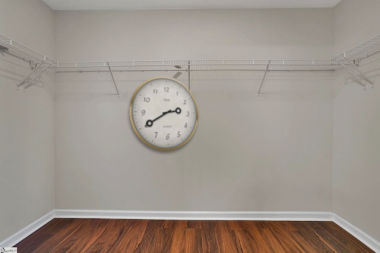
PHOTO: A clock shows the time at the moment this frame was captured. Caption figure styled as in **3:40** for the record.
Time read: **2:40**
